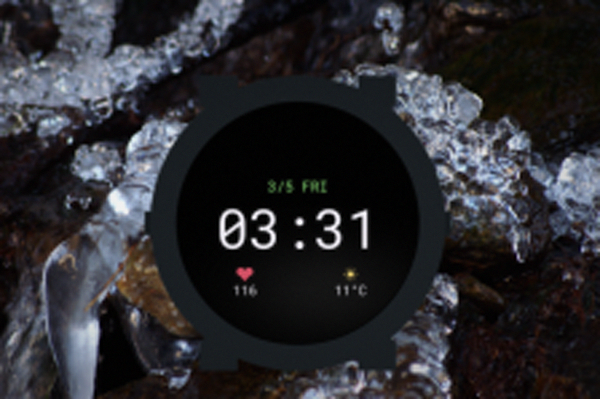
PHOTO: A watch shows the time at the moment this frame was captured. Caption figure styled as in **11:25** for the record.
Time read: **3:31**
